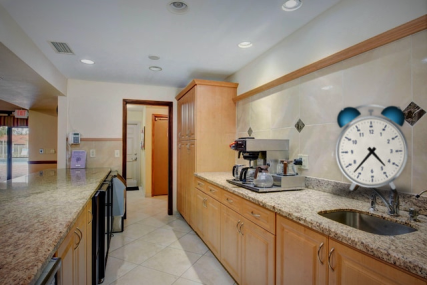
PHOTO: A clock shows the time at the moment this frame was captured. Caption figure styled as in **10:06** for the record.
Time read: **4:37**
